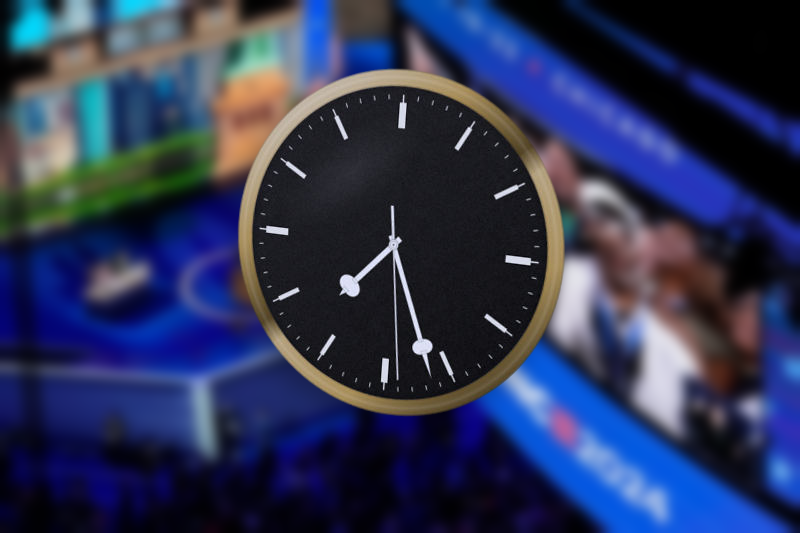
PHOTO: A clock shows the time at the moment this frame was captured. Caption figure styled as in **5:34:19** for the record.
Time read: **7:26:29**
